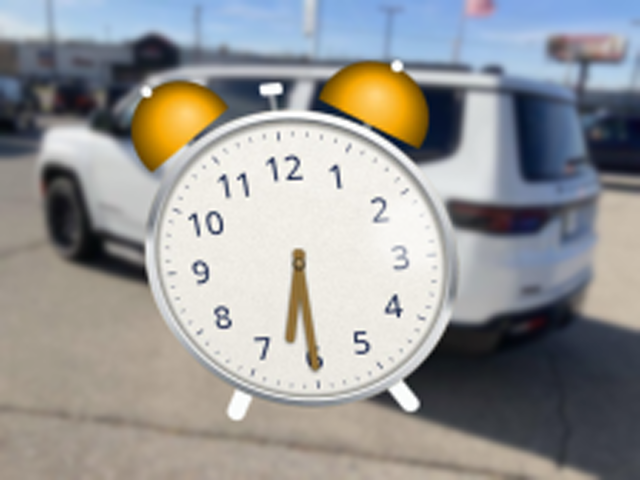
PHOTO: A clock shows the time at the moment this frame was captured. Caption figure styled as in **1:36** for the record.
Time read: **6:30**
